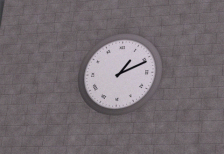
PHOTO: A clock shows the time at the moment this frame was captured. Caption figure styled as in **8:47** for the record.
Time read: **1:11**
